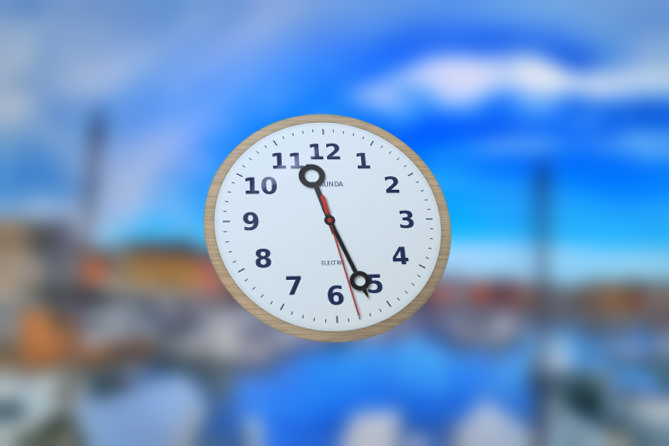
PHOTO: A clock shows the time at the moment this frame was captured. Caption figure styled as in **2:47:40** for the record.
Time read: **11:26:28**
